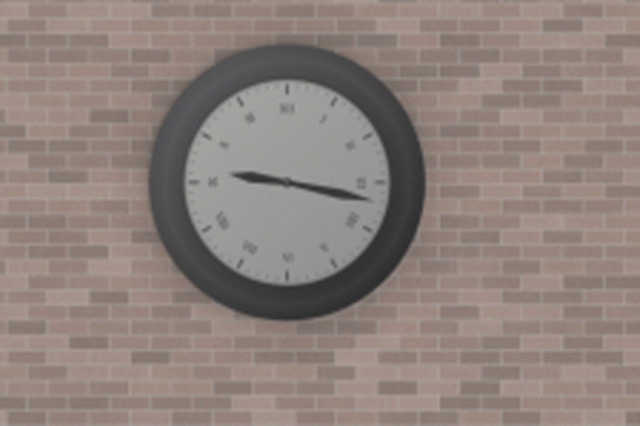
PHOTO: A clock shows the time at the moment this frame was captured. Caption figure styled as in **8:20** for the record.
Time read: **9:17**
